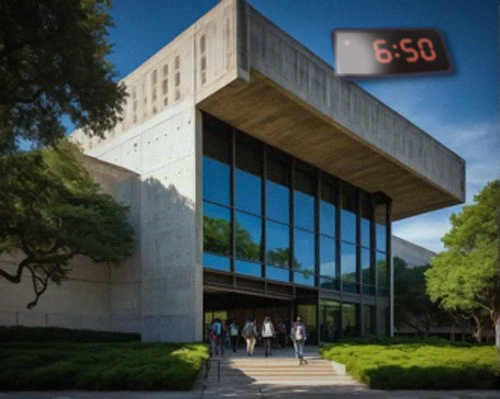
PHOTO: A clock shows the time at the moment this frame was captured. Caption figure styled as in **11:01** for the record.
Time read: **6:50**
